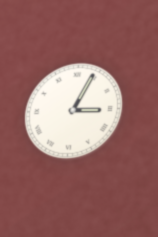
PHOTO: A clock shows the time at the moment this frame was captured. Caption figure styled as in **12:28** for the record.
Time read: **3:04**
